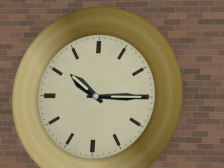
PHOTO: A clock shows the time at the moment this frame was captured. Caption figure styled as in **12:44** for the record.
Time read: **10:15**
